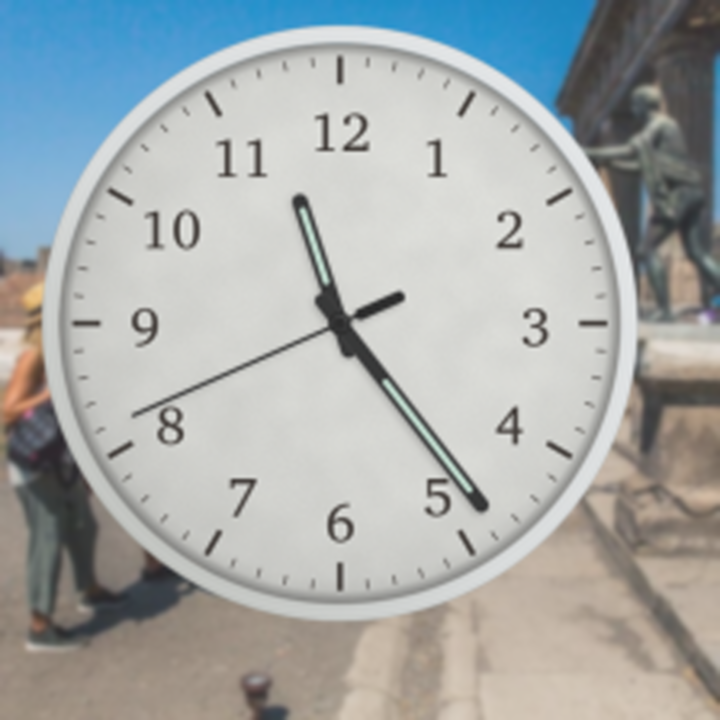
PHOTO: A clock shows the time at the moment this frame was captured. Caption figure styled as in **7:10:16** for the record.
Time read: **11:23:41**
